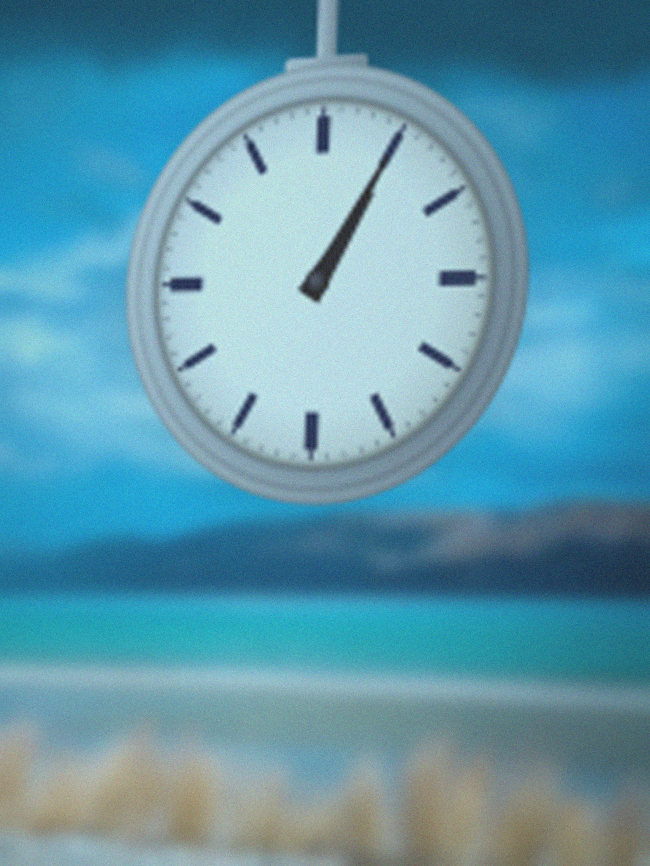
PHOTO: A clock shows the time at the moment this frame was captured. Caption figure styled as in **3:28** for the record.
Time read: **1:05**
